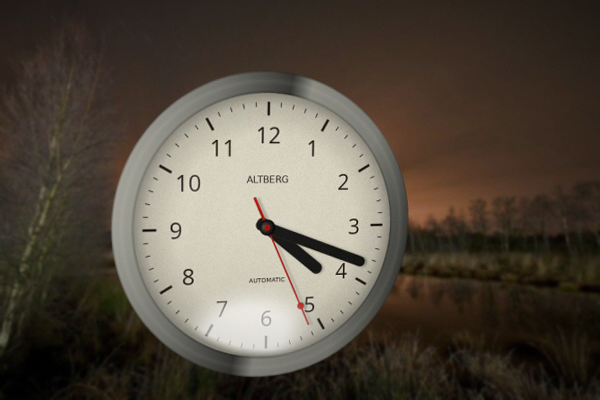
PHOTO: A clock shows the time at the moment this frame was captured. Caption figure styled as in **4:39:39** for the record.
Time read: **4:18:26**
